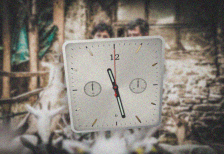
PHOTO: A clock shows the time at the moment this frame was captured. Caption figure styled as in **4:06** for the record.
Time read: **11:28**
